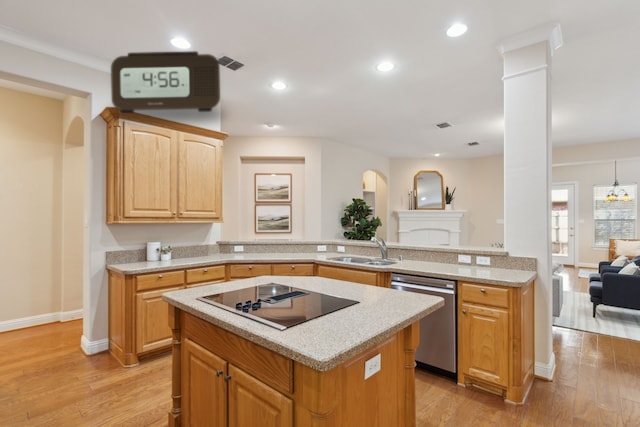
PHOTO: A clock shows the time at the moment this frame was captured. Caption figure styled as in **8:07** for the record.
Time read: **4:56**
